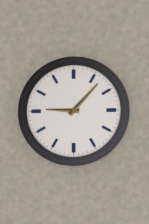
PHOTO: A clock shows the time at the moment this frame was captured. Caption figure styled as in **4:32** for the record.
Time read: **9:07**
